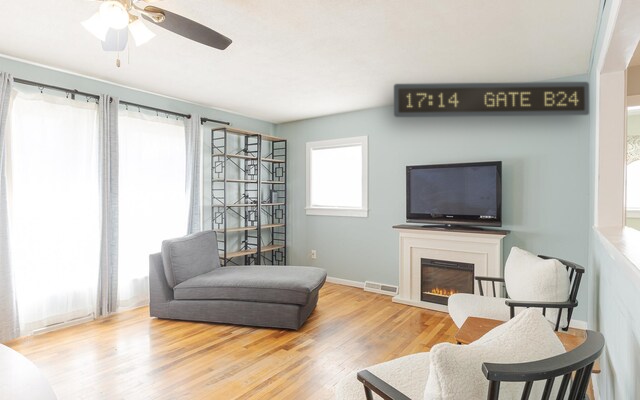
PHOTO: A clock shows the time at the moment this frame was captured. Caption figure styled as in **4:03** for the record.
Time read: **17:14**
